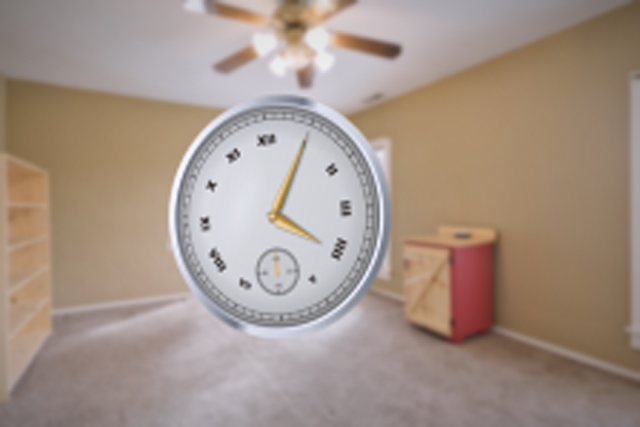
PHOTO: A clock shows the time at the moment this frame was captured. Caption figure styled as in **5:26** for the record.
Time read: **4:05**
